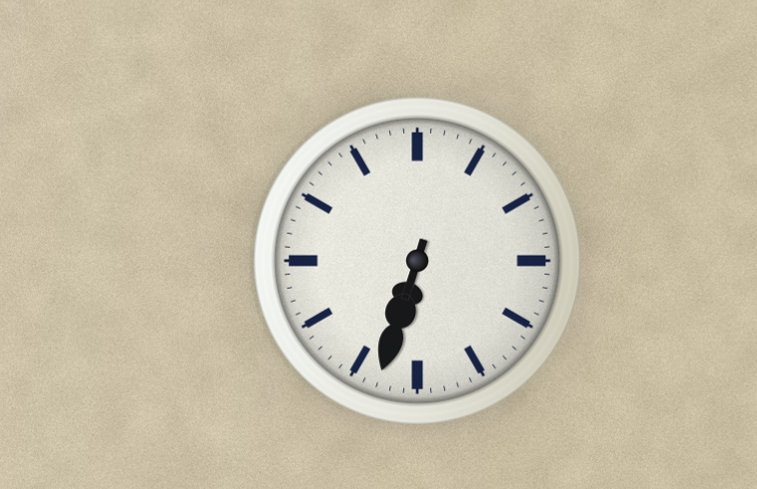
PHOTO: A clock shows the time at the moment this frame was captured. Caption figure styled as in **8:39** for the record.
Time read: **6:33**
